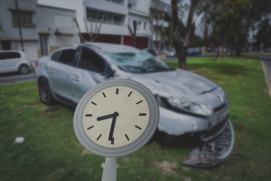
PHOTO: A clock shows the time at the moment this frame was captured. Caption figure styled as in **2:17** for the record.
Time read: **8:31**
